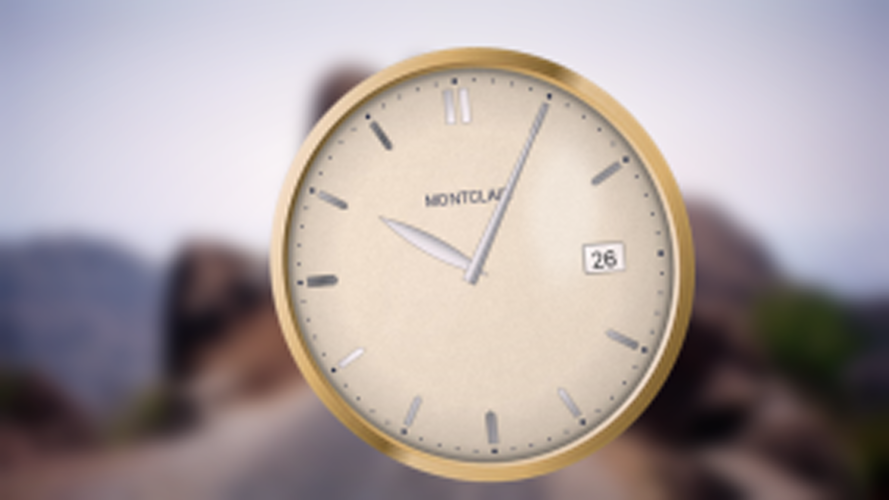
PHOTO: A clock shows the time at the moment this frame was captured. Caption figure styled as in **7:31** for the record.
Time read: **10:05**
